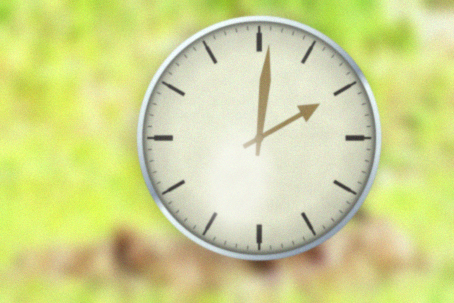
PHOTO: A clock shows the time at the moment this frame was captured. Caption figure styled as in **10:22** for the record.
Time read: **2:01**
